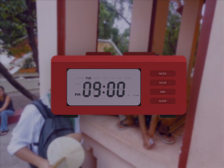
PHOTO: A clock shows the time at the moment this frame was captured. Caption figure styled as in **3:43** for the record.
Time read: **9:00**
